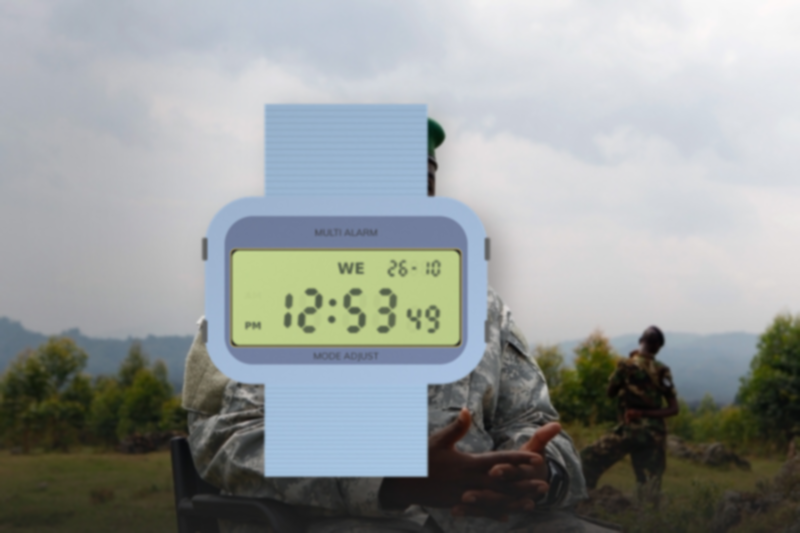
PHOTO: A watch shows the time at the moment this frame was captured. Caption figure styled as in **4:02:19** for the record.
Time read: **12:53:49**
